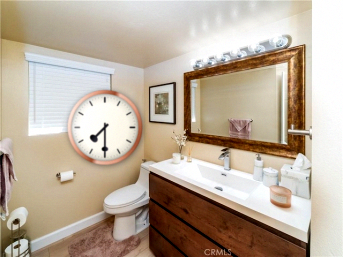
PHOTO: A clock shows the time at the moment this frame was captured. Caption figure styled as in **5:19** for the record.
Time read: **7:30**
